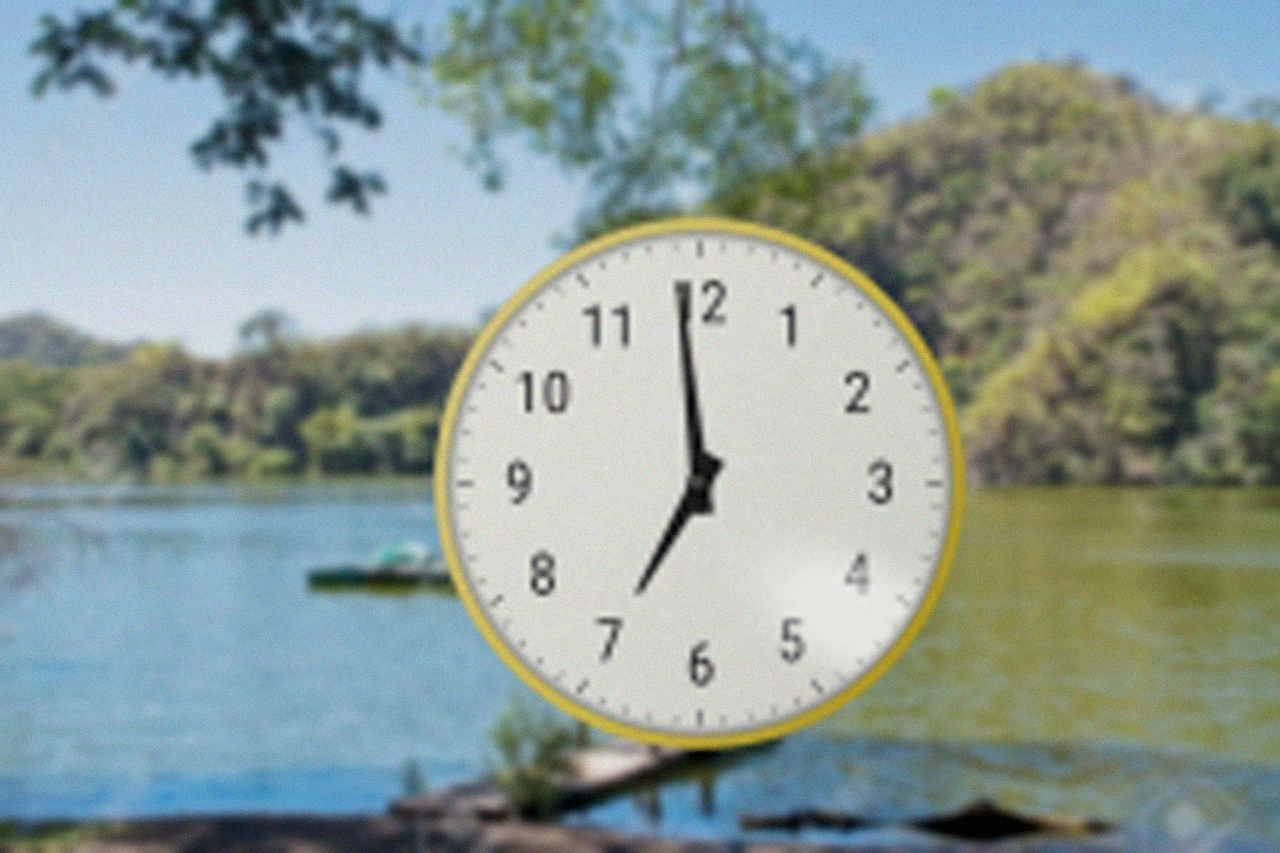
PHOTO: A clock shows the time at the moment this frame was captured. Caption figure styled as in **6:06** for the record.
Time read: **6:59**
